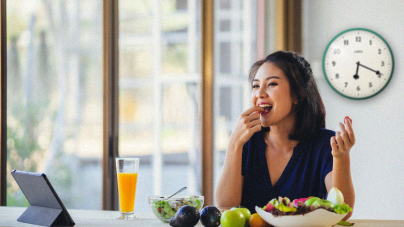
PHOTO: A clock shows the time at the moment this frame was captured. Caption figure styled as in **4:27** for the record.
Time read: **6:19**
